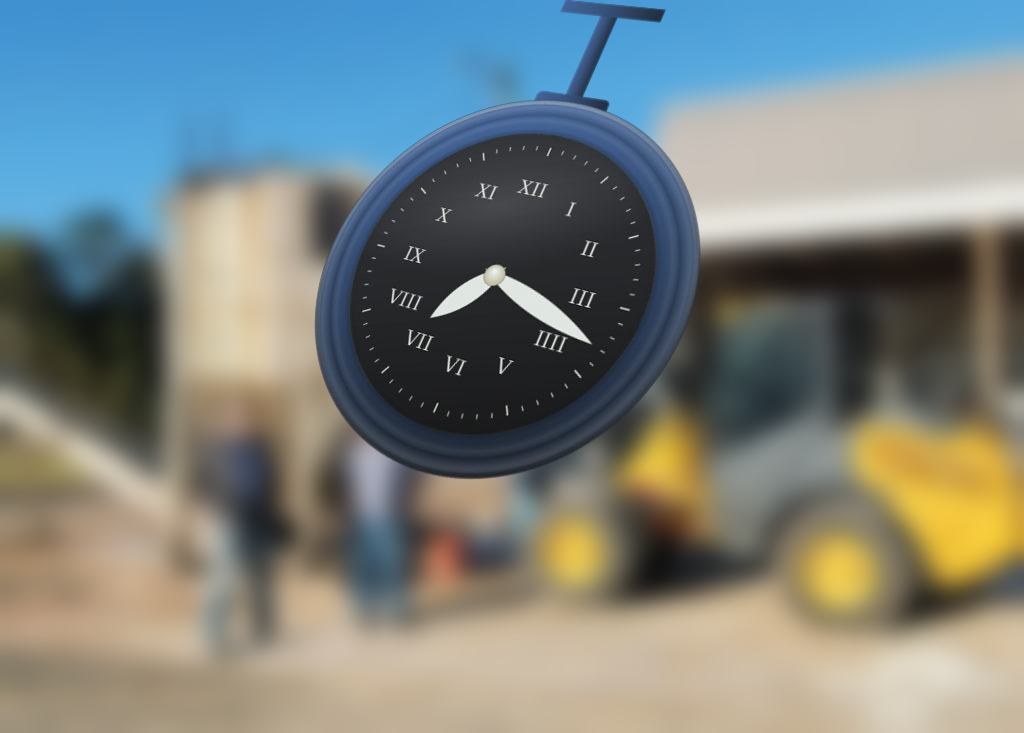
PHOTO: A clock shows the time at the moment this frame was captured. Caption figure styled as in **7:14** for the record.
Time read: **7:18**
